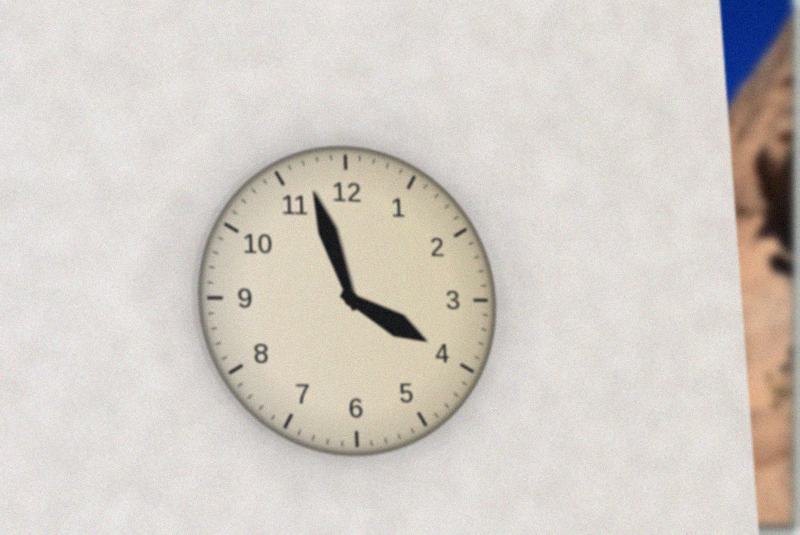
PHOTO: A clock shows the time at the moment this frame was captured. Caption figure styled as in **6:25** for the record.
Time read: **3:57**
